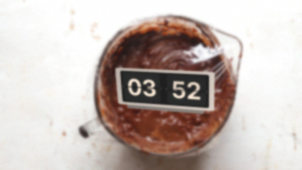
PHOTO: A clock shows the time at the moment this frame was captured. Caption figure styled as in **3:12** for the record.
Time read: **3:52**
